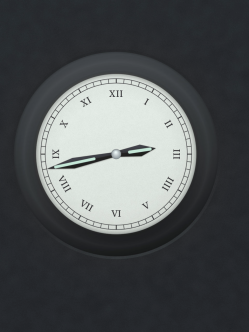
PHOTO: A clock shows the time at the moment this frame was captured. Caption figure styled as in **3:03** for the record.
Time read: **2:43**
